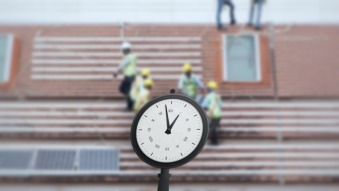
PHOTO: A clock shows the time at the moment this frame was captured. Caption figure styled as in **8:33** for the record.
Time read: **12:58**
